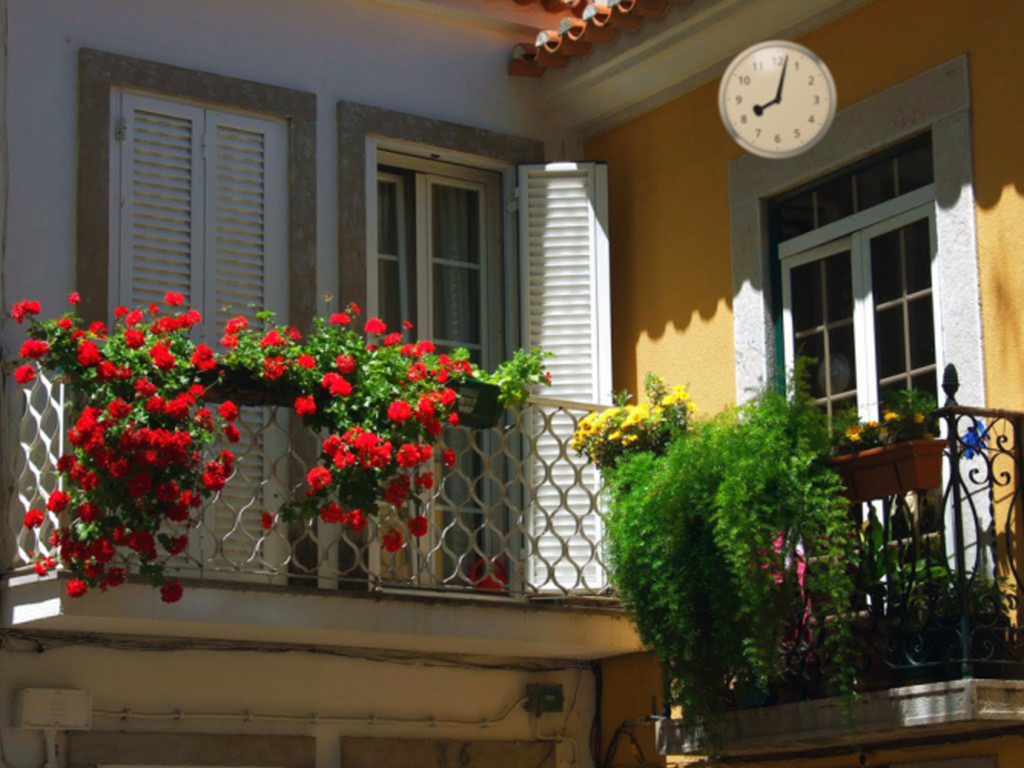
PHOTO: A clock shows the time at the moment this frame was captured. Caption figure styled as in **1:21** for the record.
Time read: **8:02**
